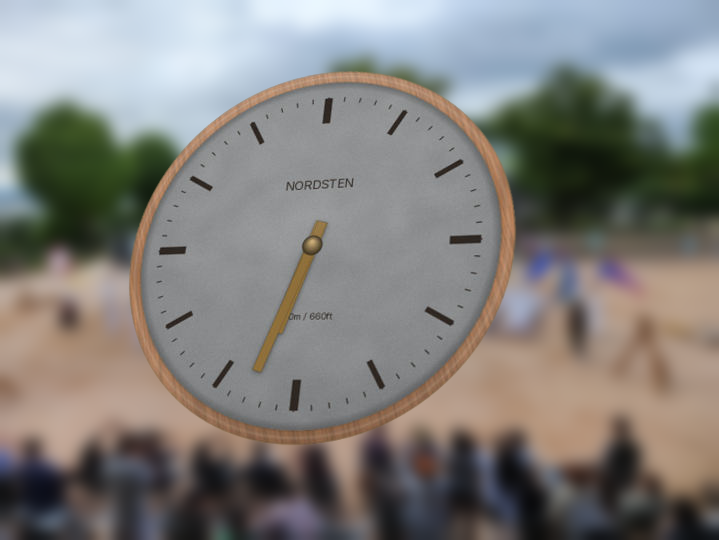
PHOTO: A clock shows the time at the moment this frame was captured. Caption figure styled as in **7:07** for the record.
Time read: **6:33**
